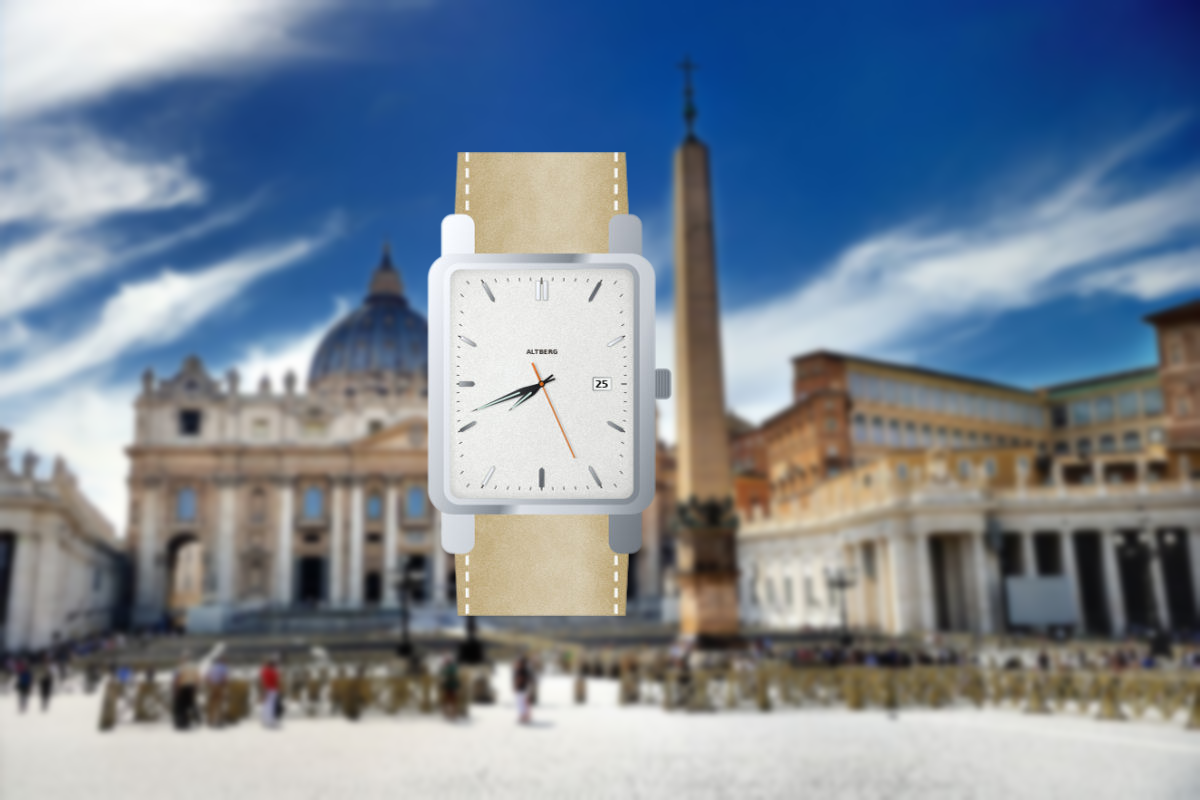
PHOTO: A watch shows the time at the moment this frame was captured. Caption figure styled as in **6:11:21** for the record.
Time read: **7:41:26**
